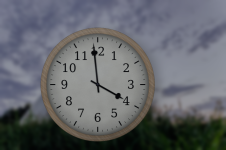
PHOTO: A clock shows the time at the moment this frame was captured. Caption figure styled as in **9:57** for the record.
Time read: **3:59**
